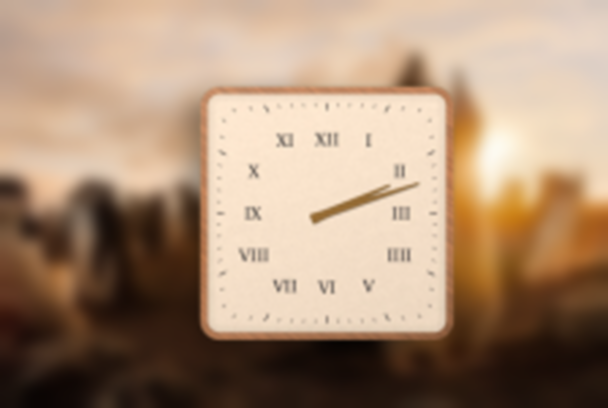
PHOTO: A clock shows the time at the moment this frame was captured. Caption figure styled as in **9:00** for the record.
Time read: **2:12**
